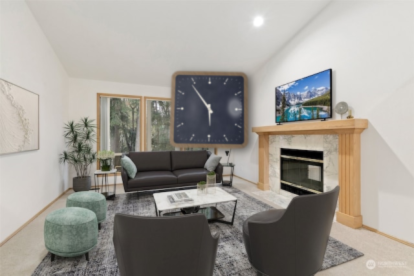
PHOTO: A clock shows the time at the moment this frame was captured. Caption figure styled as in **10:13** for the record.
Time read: **5:54**
